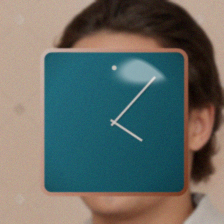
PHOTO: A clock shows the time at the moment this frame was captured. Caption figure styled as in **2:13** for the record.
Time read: **4:07**
